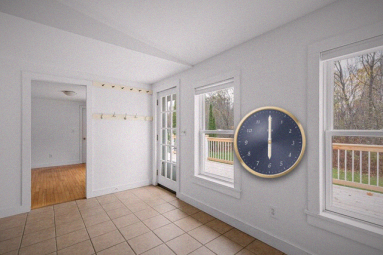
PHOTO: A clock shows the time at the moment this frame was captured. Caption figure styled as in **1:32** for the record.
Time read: **6:00**
